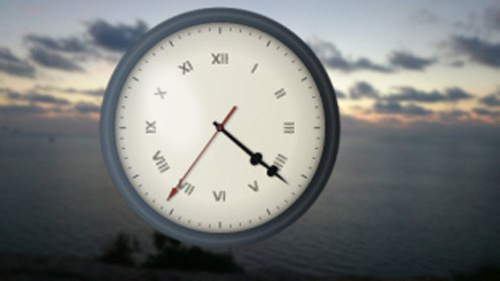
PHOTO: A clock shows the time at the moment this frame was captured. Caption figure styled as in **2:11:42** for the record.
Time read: **4:21:36**
